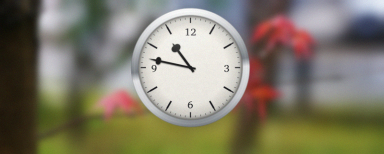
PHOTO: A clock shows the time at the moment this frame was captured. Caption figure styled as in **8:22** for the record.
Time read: **10:47**
